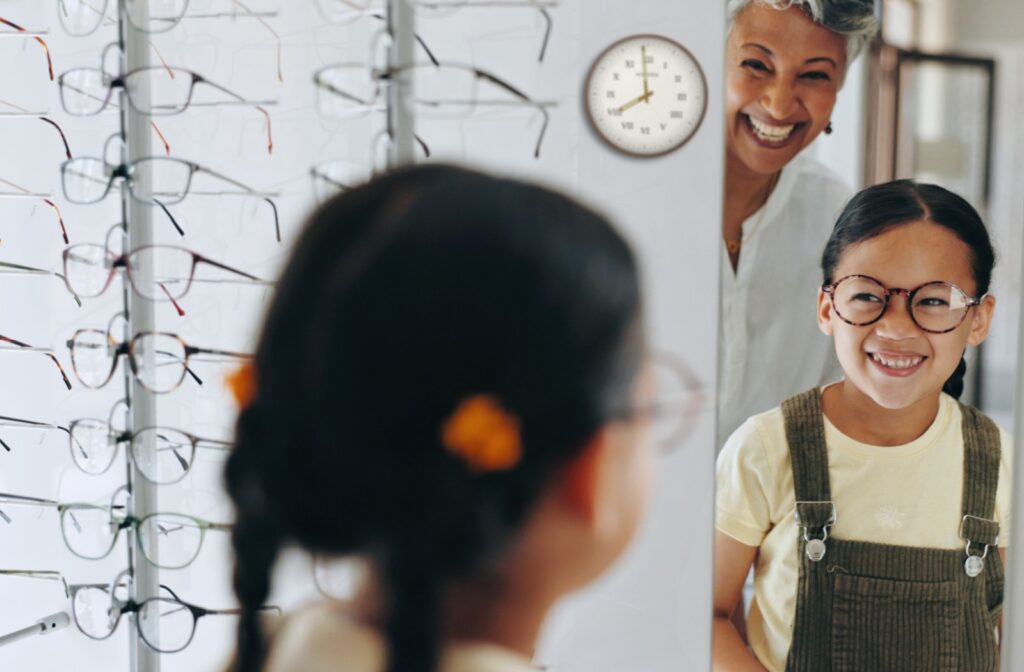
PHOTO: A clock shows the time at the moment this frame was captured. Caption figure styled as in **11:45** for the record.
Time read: **7:59**
